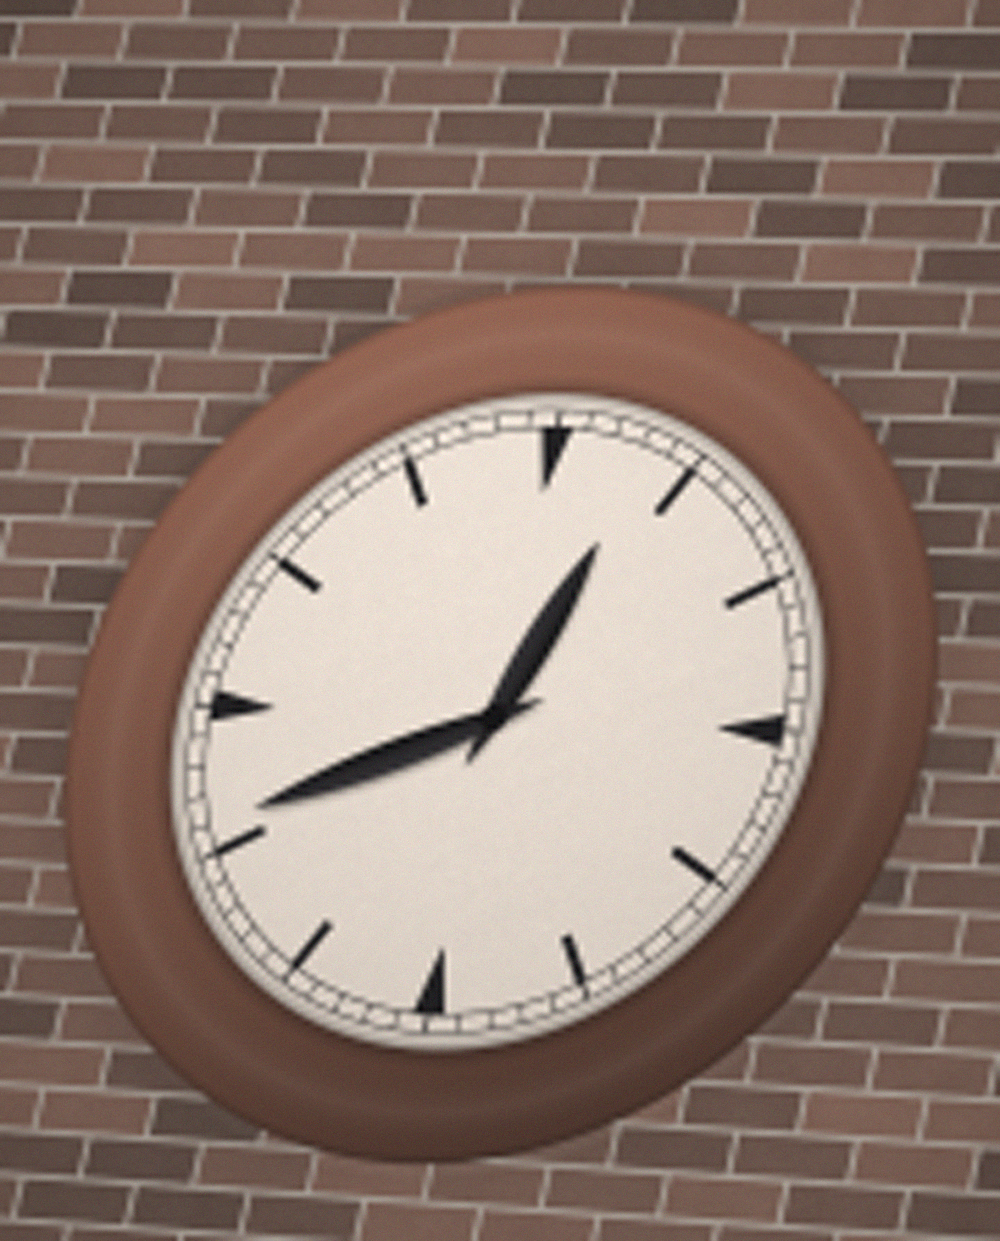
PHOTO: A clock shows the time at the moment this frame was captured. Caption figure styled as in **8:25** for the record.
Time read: **12:41**
